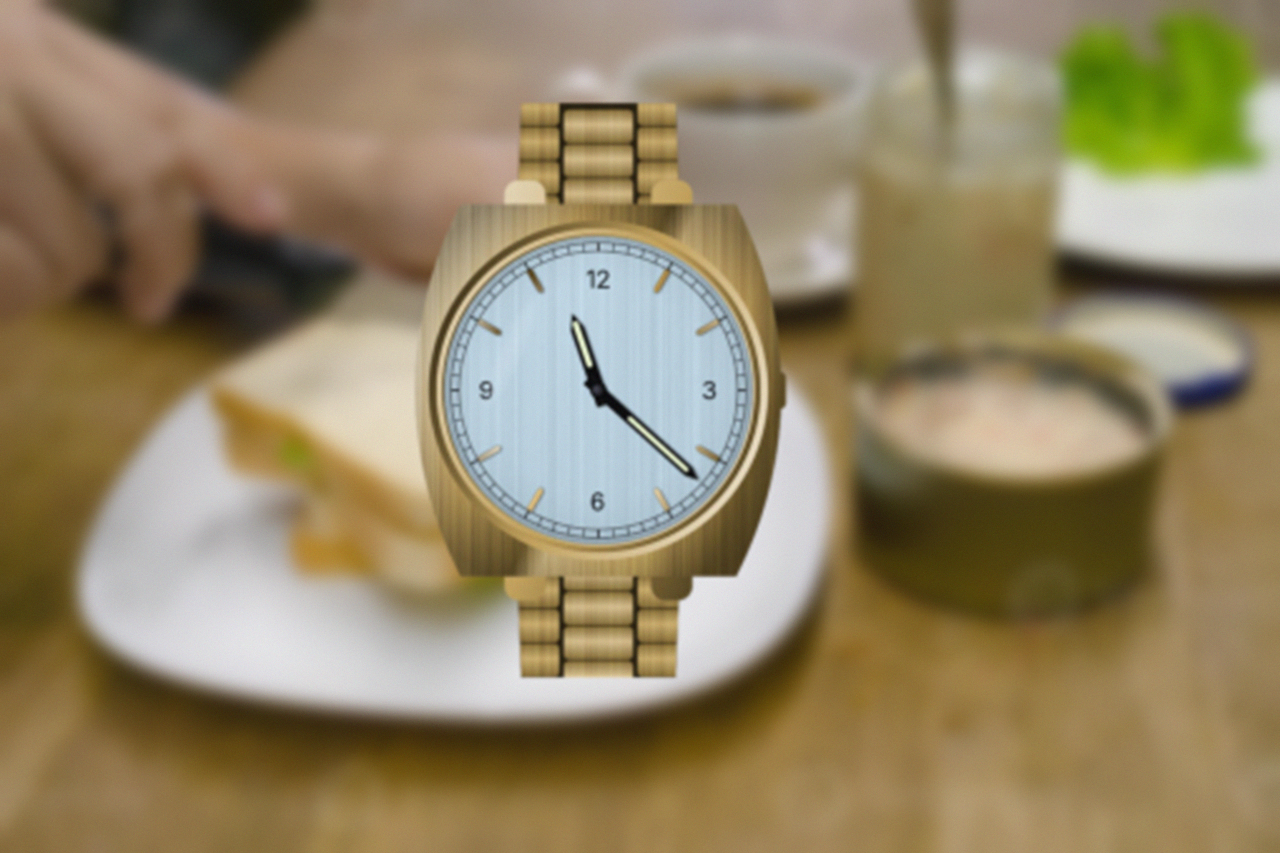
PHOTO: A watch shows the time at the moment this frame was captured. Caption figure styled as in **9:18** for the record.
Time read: **11:22**
